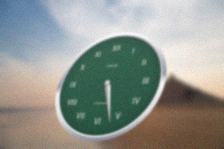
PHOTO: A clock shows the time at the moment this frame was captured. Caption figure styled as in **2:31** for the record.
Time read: **5:27**
